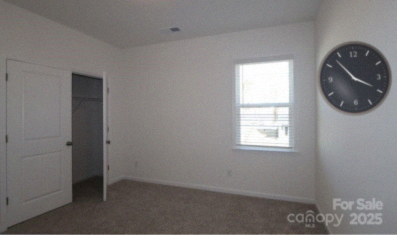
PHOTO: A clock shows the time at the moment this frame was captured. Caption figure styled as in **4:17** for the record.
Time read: **3:53**
